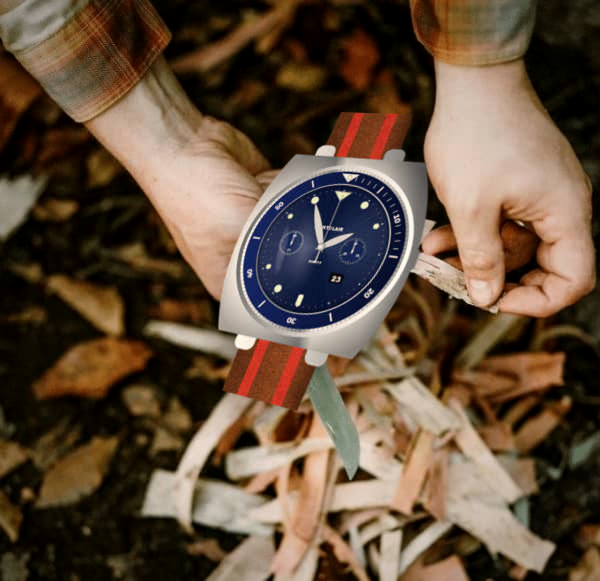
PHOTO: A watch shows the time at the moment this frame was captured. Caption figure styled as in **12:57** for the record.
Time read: **1:55**
